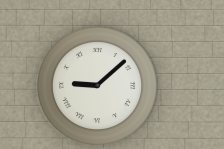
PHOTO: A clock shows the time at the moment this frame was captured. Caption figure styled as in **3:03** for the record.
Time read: **9:08**
